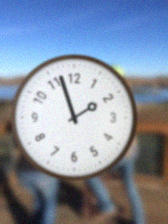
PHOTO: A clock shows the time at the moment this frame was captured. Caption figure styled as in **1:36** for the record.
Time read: **1:57**
